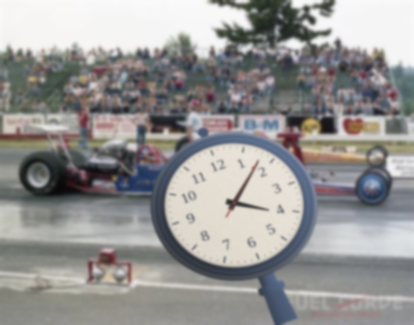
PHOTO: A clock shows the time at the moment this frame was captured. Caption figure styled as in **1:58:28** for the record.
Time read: **4:08:08**
